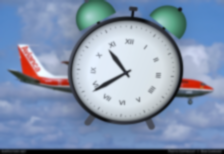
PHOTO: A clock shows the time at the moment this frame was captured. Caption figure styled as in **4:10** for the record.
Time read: **10:39**
